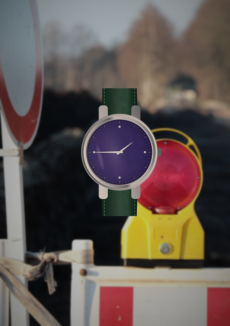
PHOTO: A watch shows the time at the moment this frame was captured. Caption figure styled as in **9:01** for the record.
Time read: **1:45**
